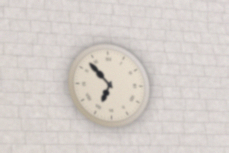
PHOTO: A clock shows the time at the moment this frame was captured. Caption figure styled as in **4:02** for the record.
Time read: **6:53**
